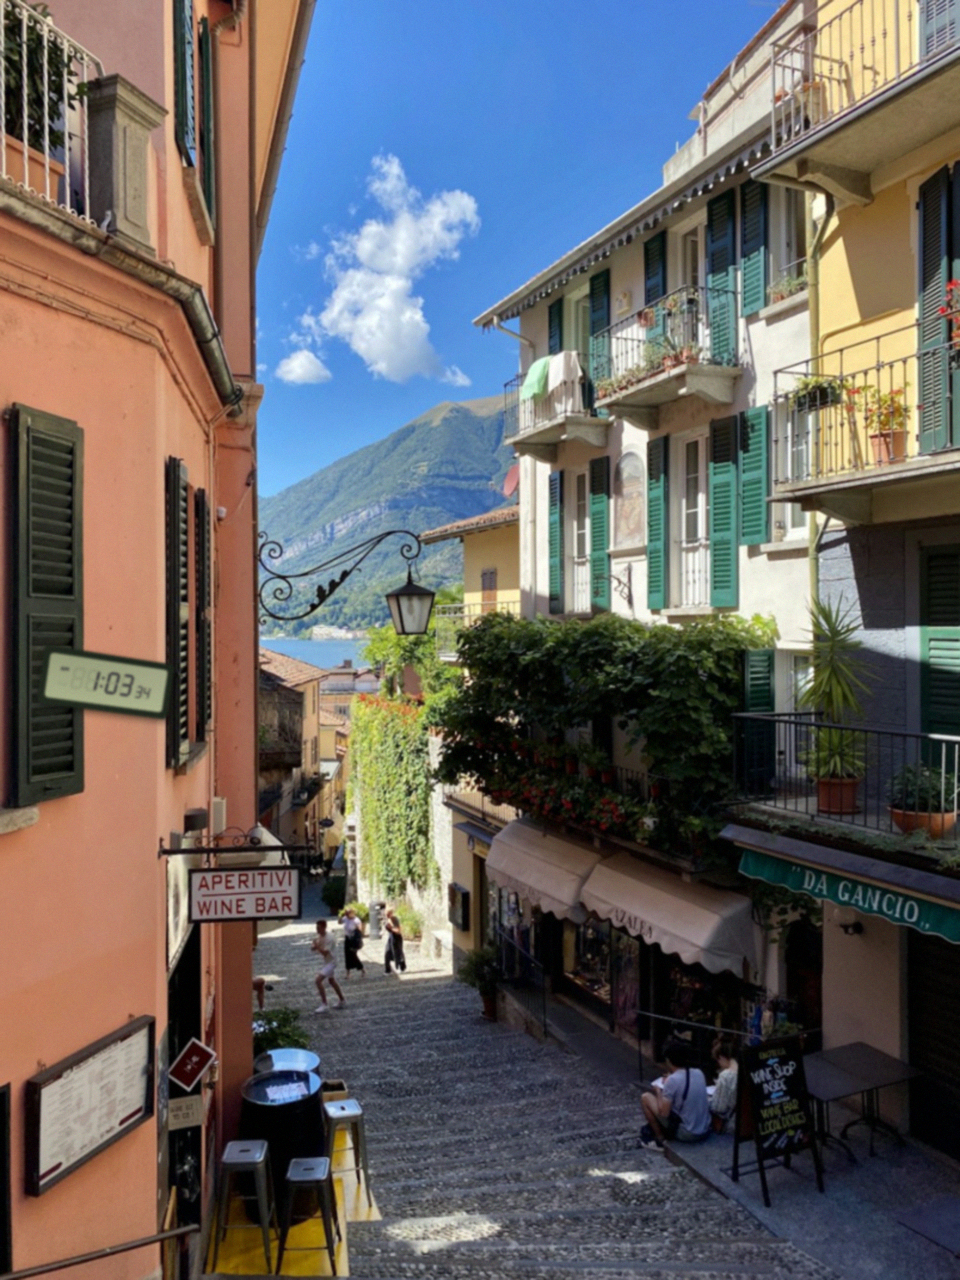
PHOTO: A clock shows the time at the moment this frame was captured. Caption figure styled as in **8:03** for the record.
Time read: **1:03**
